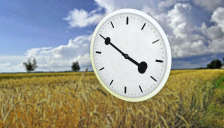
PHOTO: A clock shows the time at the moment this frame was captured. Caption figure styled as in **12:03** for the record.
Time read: **3:50**
